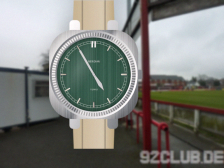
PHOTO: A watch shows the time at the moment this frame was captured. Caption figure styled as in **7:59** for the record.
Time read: **4:55**
